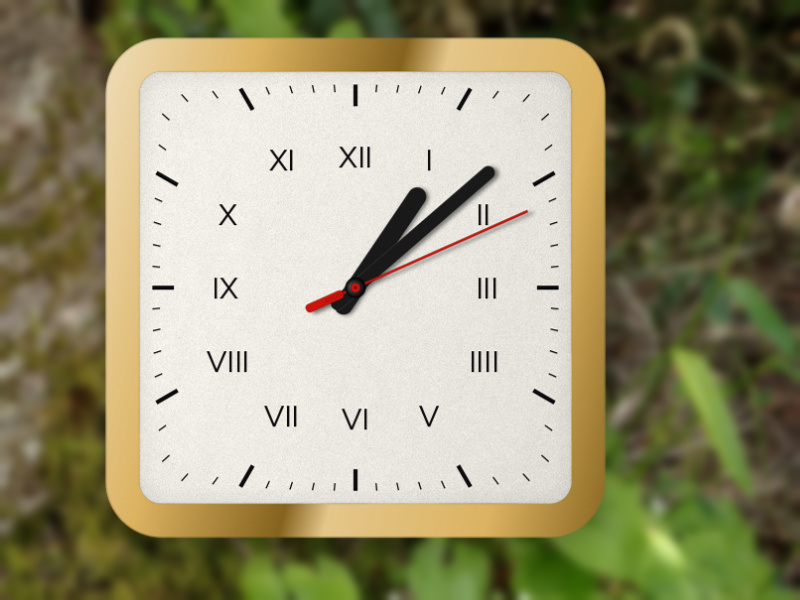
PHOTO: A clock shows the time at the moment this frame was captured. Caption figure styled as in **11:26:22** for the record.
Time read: **1:08:11**
